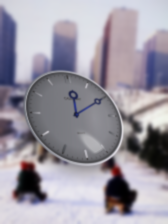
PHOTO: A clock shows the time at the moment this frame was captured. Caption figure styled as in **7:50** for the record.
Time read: **12:10**
